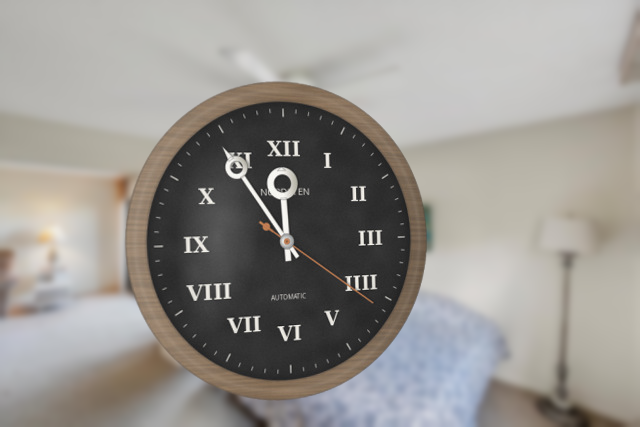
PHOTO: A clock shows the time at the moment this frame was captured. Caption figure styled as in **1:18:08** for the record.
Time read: **11:54:21**
